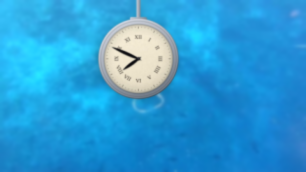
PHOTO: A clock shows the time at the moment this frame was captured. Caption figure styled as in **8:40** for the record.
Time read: **7:49**
